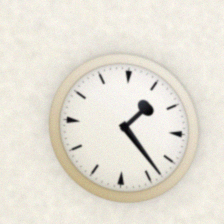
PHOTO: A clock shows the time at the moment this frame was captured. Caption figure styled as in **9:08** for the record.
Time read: **1:23**
